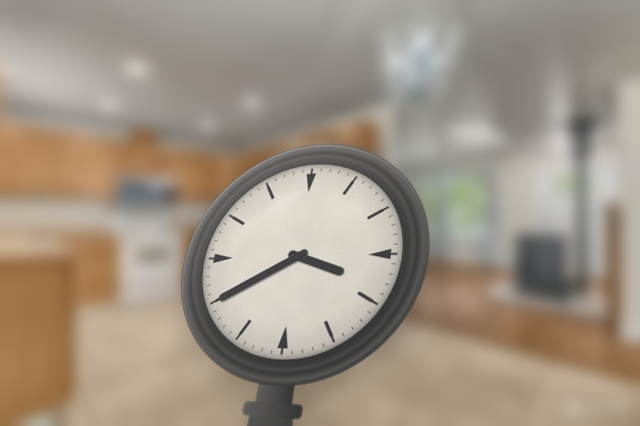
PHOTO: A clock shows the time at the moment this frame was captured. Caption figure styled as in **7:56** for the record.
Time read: **3:40**
